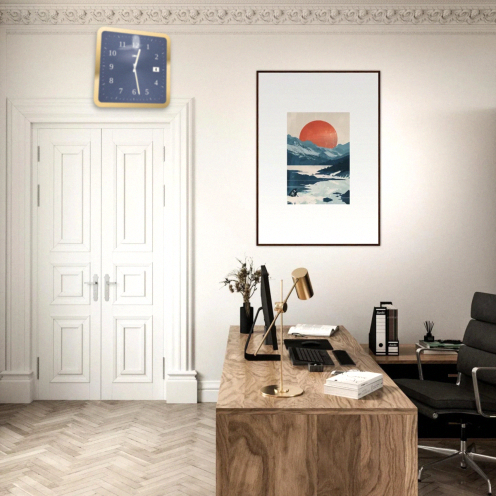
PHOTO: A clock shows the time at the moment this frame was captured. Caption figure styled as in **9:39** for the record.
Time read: **12:28**
